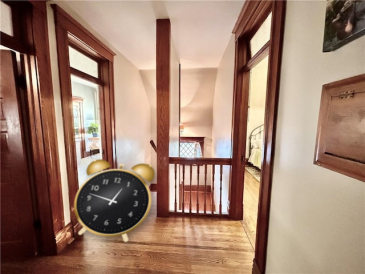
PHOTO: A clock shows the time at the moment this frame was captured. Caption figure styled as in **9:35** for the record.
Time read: **12:47**
